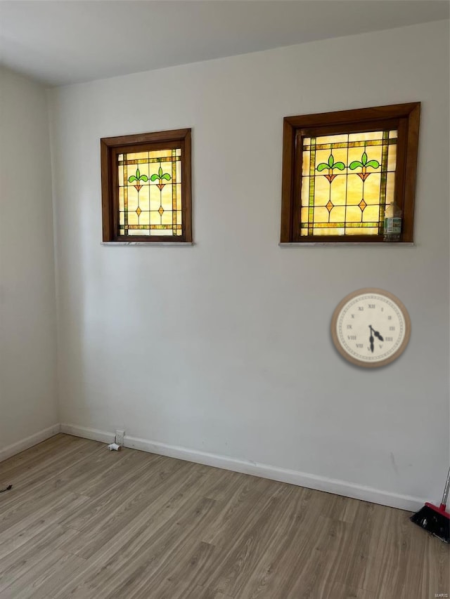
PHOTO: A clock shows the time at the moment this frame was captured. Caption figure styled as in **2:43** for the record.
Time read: **4:29**
